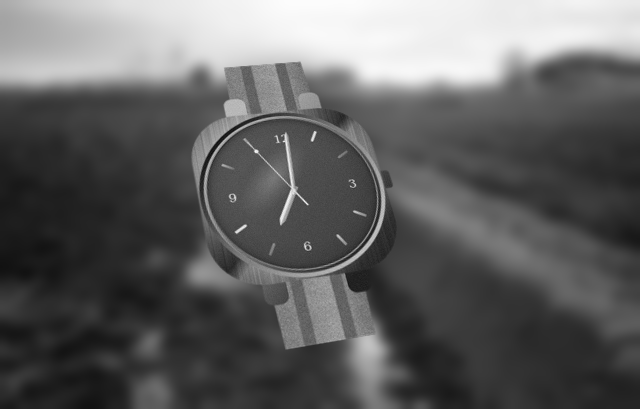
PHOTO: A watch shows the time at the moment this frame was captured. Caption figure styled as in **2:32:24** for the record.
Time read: **7:00:55**
